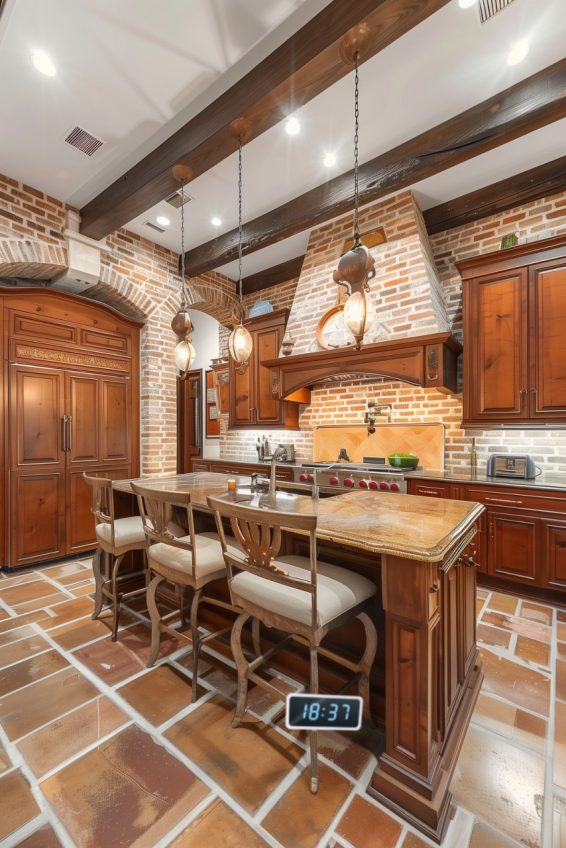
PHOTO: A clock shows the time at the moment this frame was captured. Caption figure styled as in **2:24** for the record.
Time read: **18:37**
